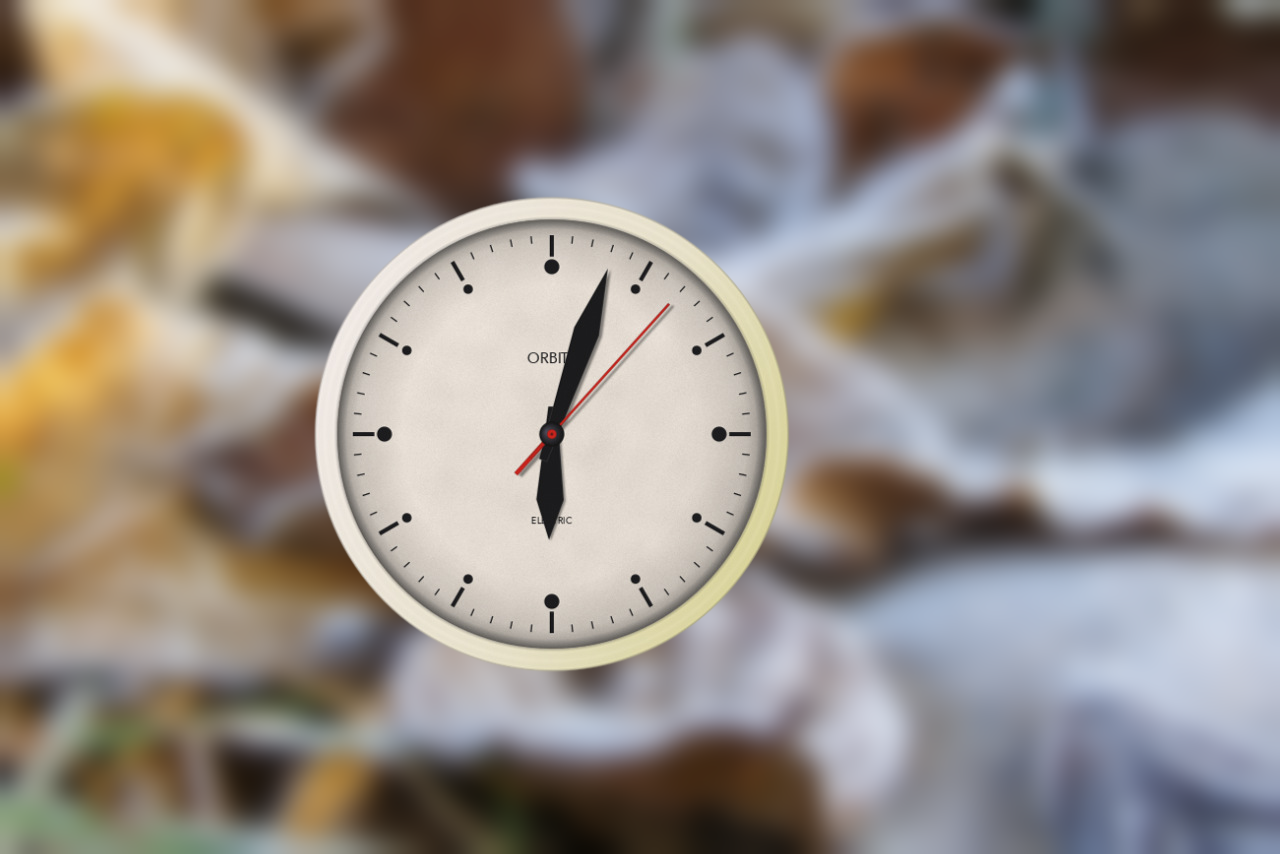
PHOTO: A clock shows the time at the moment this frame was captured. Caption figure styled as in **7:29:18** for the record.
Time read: **6:03:07**
